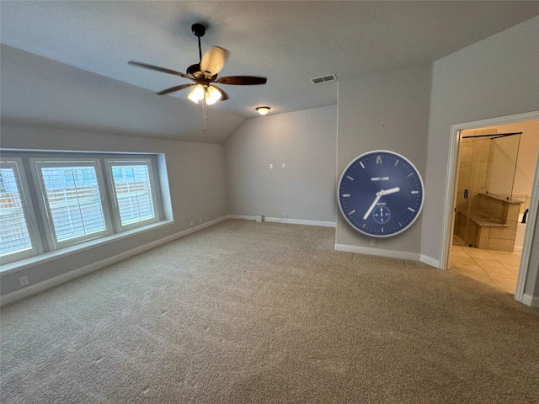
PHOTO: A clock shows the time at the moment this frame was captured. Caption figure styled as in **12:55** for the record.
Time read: **2:36**
